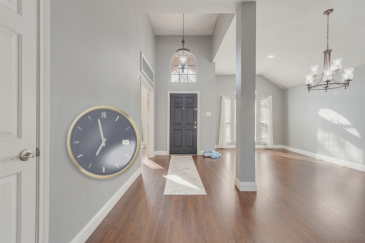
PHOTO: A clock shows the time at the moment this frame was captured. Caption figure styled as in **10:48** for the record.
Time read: **6:58**
